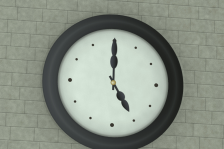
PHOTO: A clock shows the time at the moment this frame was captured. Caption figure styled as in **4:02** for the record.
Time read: **5:00**
